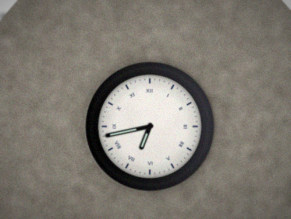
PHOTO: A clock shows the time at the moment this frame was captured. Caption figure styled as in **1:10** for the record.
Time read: **6:43**
